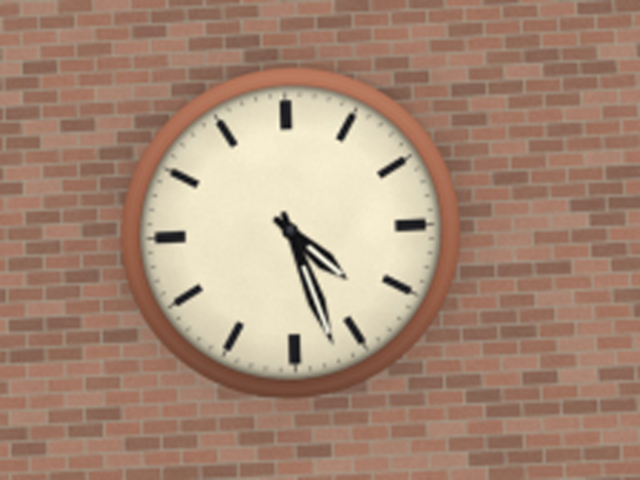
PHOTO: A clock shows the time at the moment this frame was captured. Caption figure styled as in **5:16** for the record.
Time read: **4:27**
